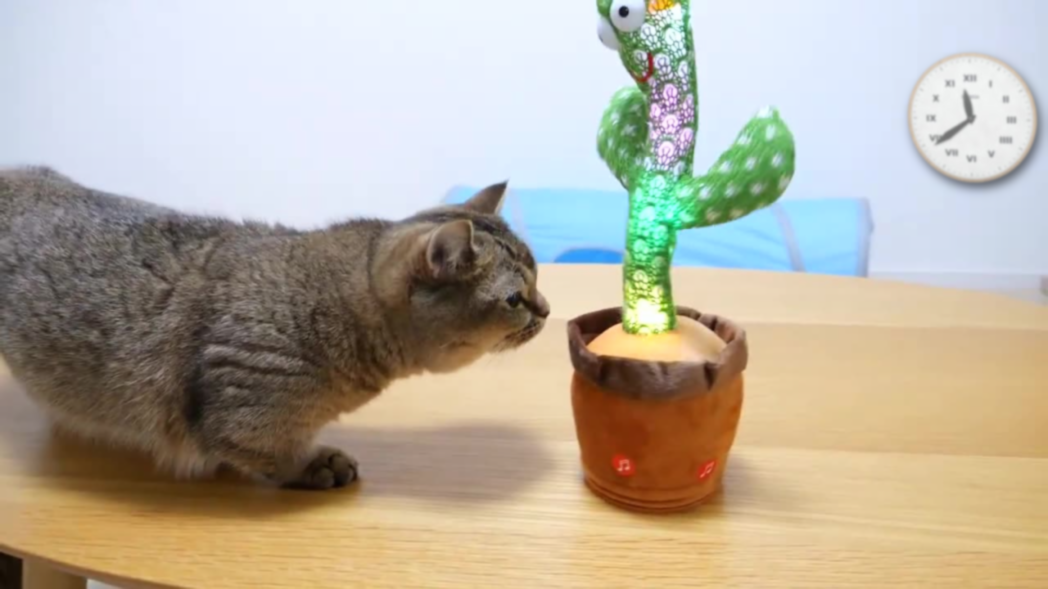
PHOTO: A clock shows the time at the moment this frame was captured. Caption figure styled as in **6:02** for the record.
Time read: **11:39**
